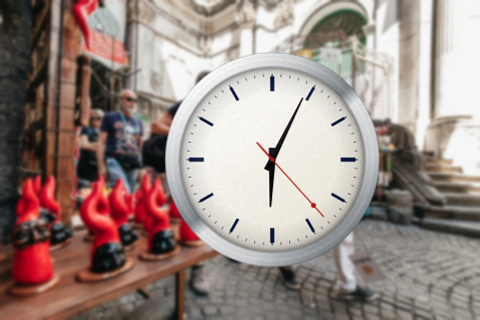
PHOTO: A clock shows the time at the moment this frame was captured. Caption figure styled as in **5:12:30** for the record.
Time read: **6:04:23**
